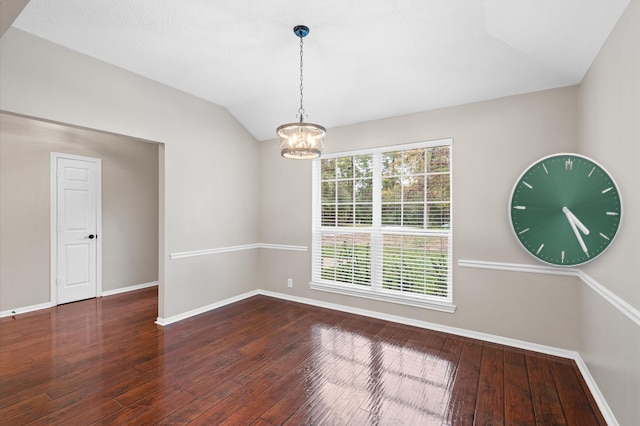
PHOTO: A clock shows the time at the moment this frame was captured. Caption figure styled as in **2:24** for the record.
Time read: **4:25**
